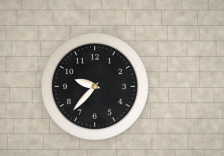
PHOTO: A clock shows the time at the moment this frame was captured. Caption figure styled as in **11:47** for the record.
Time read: **9:37**
